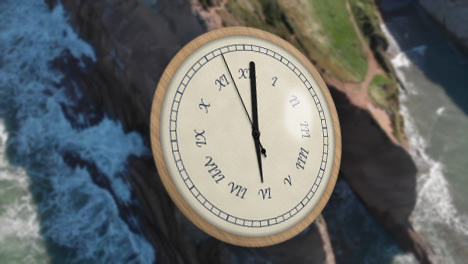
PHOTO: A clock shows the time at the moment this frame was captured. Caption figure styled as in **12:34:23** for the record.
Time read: **6:00:57**
